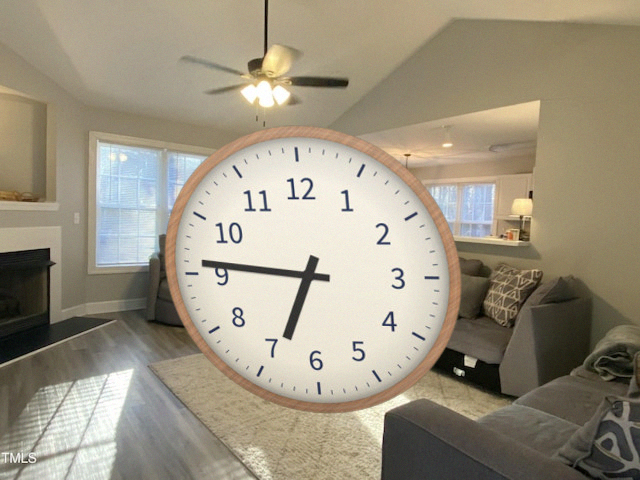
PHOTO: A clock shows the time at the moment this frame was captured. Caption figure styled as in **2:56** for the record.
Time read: **6:46**
